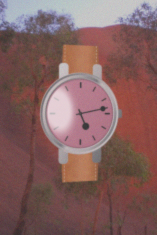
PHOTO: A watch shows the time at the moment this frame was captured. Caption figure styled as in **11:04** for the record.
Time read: **5:13**
